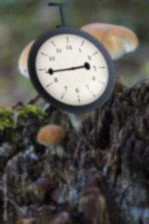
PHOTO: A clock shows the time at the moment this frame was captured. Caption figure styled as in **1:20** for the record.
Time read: **2:44**
